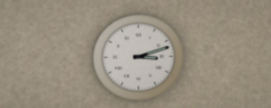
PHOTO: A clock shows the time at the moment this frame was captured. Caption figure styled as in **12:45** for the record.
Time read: **3:12**
